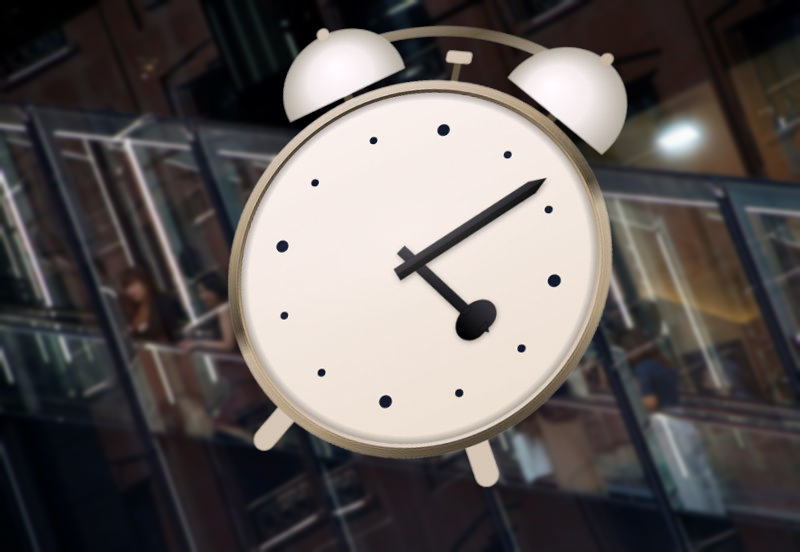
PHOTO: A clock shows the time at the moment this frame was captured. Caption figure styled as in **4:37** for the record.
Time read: **4:08**
